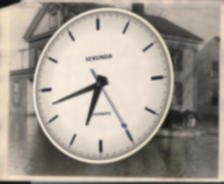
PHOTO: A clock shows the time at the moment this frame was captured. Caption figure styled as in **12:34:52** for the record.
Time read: **6:42:25**
